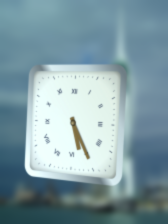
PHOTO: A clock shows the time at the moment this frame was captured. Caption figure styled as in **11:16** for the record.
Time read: **5:25**
